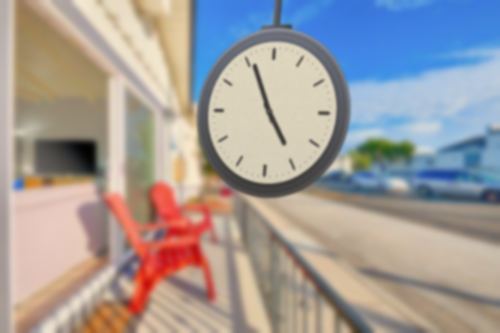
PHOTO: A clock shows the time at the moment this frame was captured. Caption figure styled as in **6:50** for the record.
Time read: **4:56**
